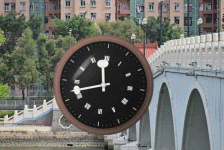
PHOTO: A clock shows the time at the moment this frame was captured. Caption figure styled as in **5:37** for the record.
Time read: **11:42**
